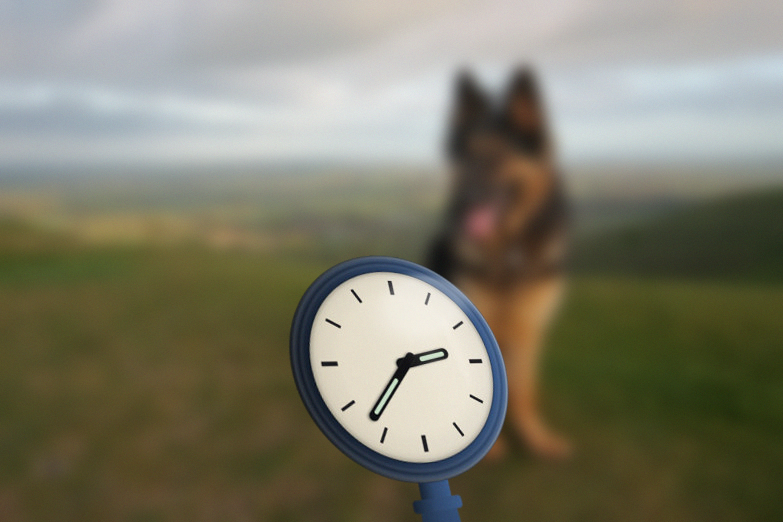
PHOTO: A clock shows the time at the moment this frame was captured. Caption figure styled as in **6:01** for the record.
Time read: **2:37**
